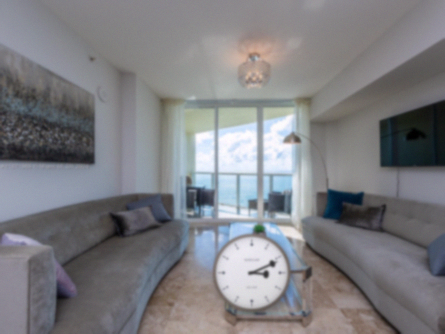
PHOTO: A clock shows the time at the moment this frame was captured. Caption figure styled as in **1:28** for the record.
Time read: **3:11**
